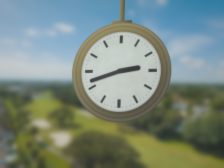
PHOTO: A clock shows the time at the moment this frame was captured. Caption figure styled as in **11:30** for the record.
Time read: **2:42**
